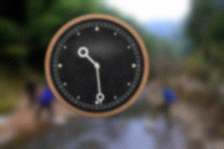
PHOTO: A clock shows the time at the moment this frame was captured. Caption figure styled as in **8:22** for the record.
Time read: **10:29**
